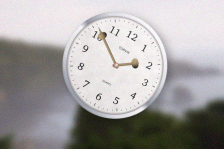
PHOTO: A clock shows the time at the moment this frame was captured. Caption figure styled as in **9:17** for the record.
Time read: **1:51**
